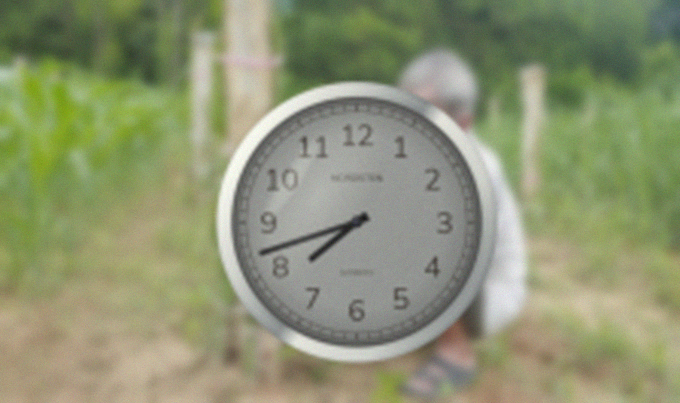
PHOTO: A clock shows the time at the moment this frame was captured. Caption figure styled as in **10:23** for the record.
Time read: **7:42**
